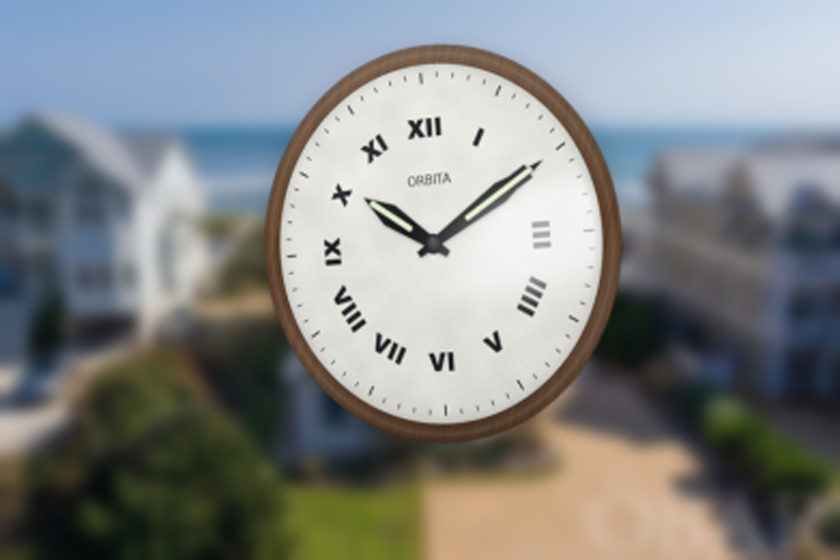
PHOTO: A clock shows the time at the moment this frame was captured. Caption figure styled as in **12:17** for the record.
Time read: **10:10**
